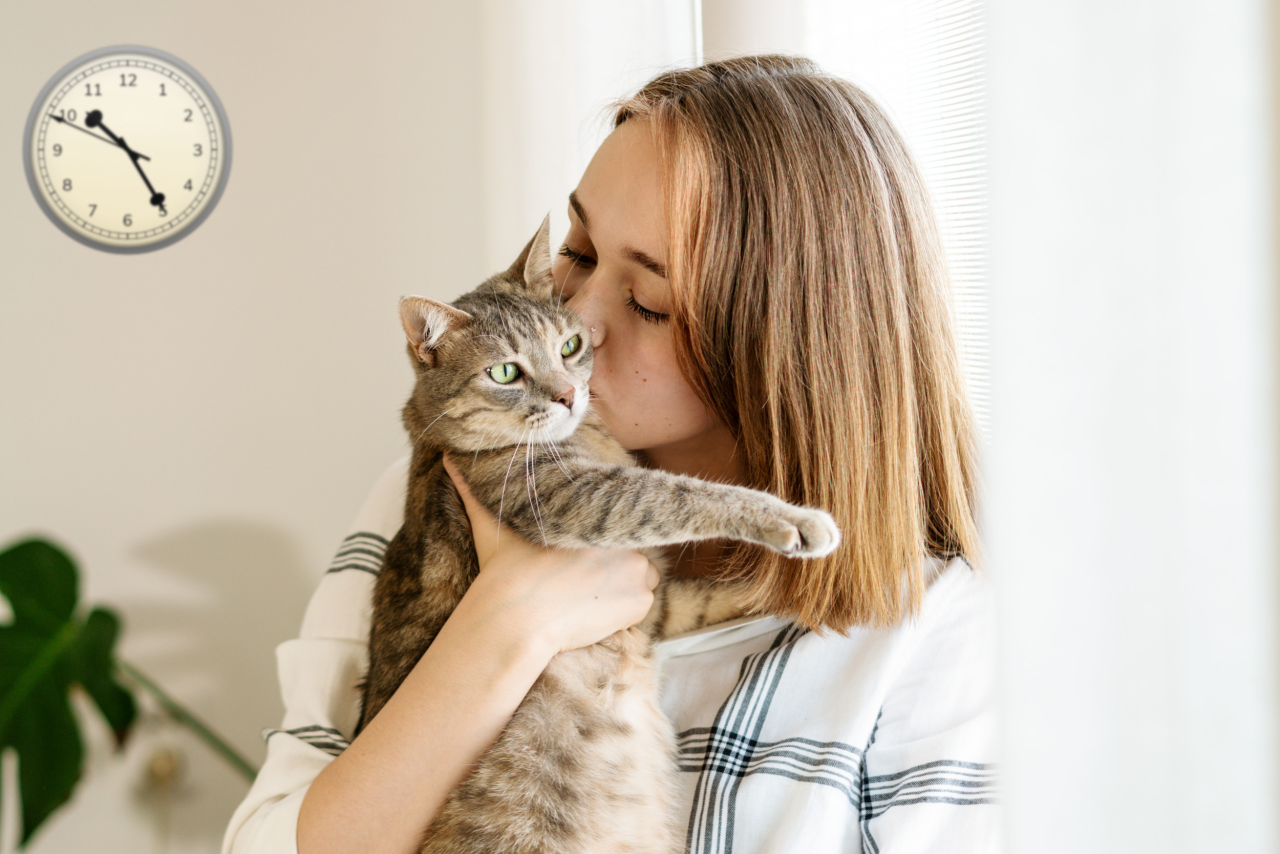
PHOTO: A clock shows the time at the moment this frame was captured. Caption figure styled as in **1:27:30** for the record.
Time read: **10:24:49**
